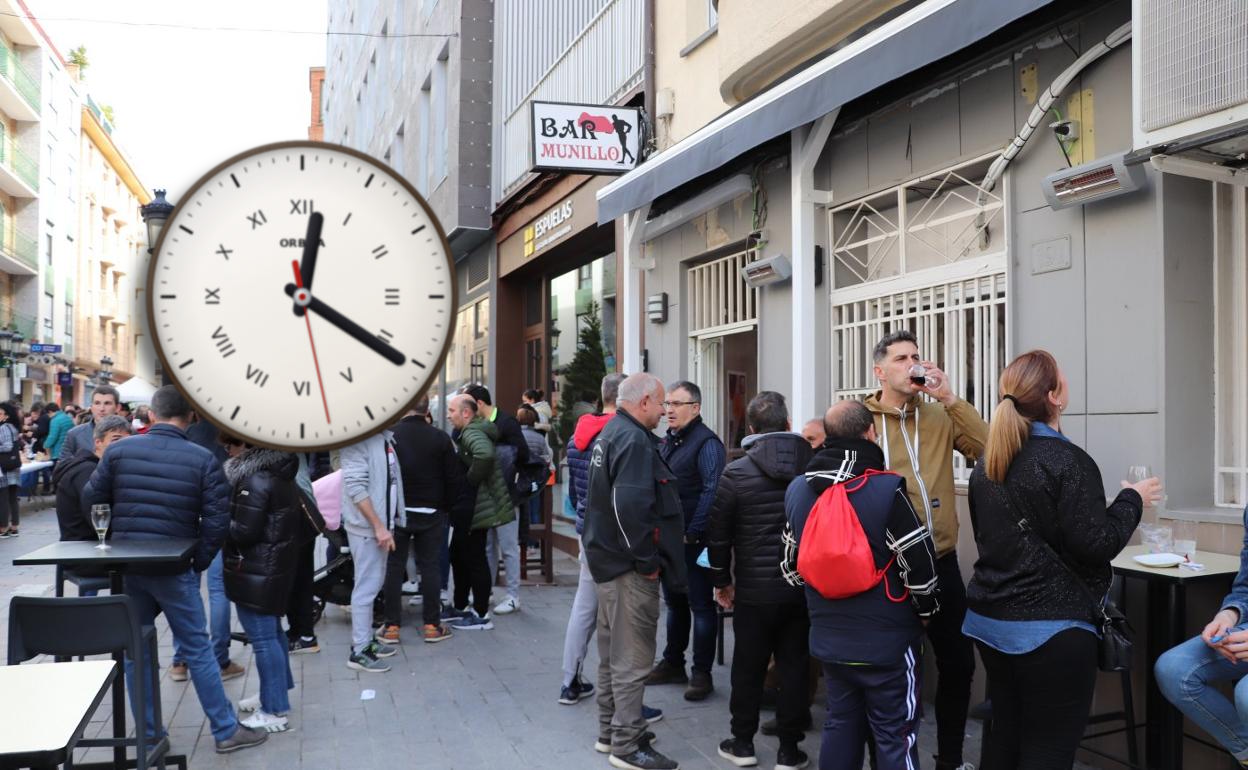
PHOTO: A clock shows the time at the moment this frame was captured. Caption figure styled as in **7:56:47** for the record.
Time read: **12:20:28**
